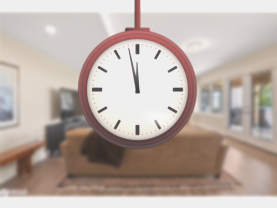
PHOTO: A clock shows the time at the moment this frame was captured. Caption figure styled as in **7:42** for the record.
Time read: **11:58**
